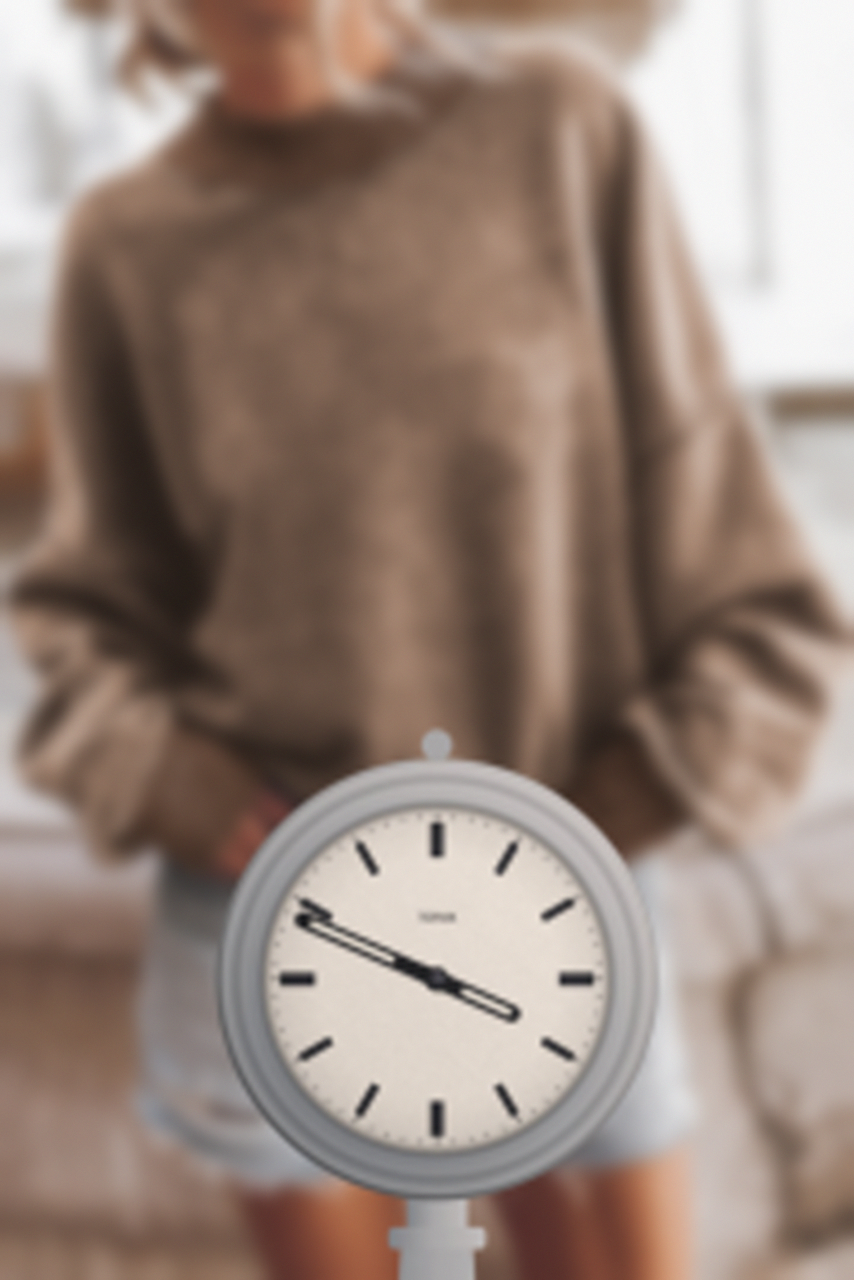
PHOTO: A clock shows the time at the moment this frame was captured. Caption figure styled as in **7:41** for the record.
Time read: **3:49**
